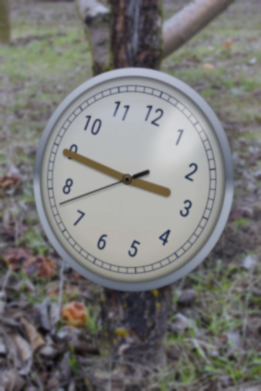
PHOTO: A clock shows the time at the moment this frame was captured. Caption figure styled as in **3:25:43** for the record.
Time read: **2:44:38**
